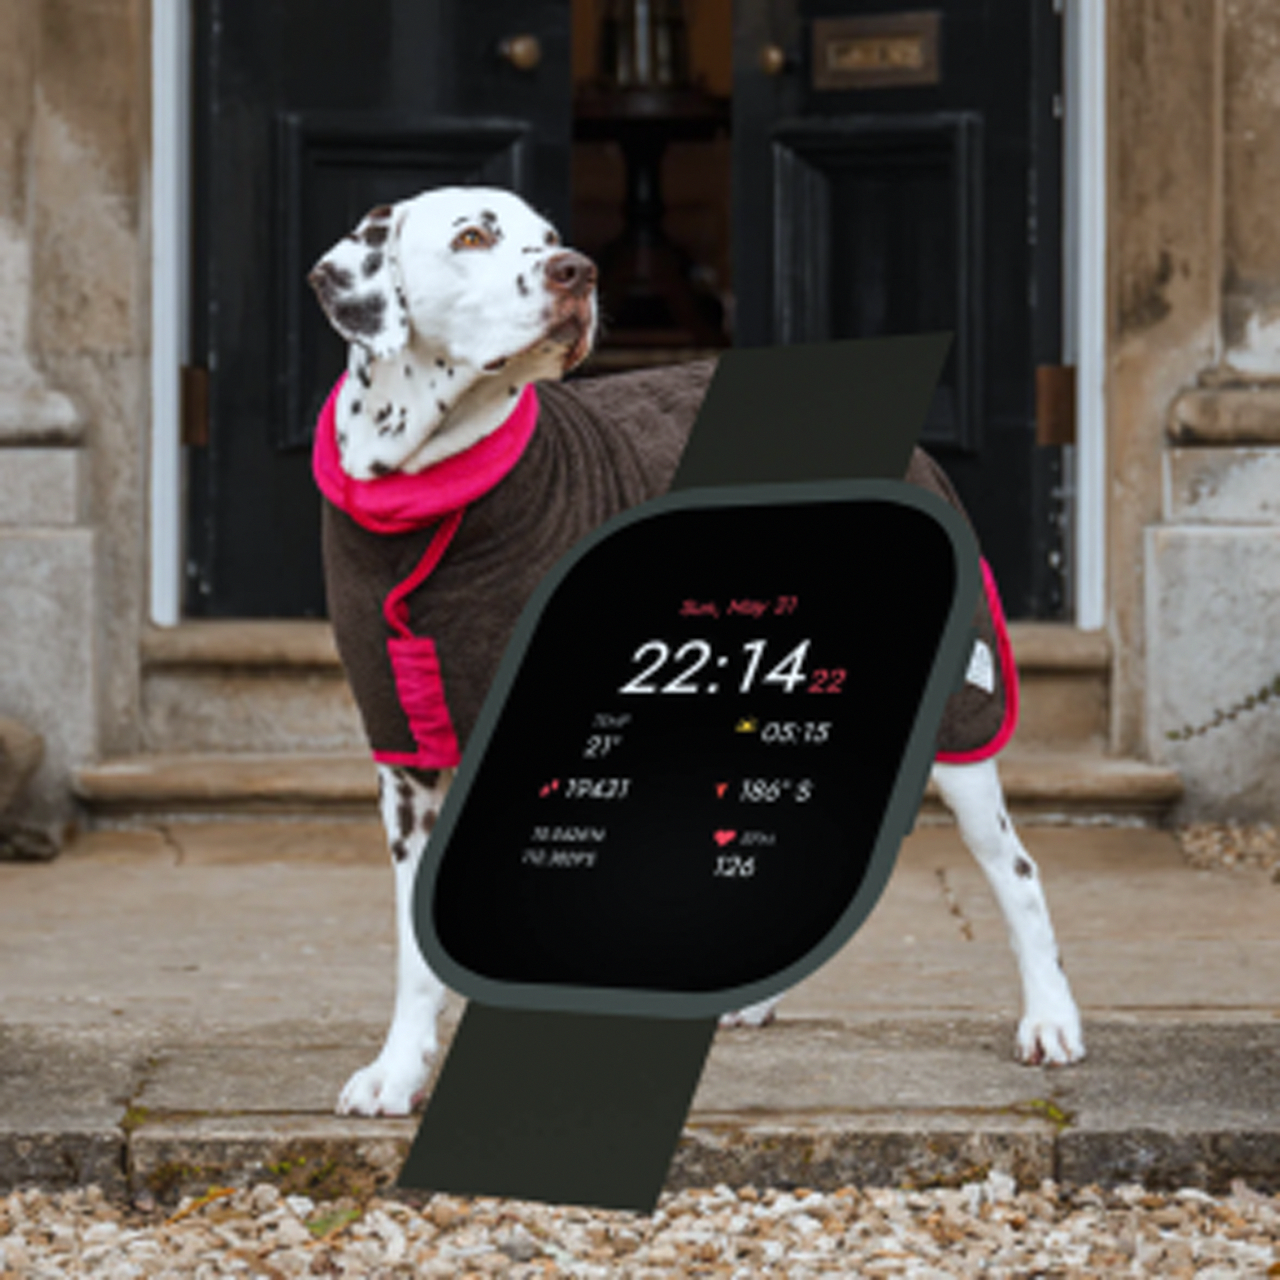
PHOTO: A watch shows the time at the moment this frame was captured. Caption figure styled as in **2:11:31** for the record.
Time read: **22:14:22**
